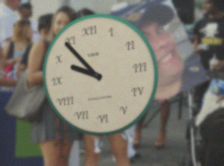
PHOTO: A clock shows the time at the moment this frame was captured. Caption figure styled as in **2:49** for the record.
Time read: **9:54**
